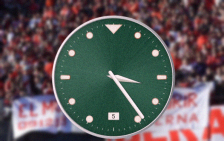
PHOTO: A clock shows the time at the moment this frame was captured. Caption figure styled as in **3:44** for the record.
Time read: **3:24**
